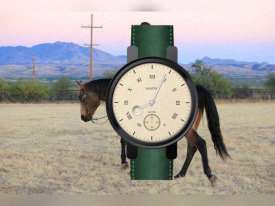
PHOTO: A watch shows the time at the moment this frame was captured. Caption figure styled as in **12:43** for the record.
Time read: **8:04**
